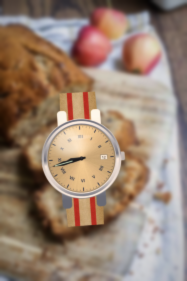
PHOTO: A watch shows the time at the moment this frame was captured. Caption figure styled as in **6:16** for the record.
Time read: **8:43**
